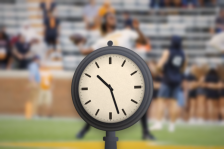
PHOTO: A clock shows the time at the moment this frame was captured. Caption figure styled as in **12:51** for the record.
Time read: **10:27**
